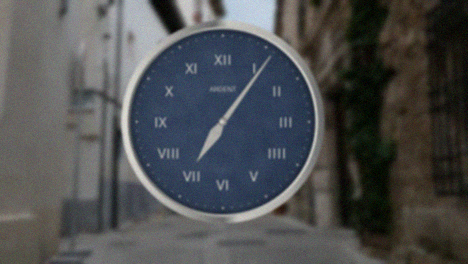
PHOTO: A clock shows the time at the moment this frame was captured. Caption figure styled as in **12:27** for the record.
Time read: **7:06**
